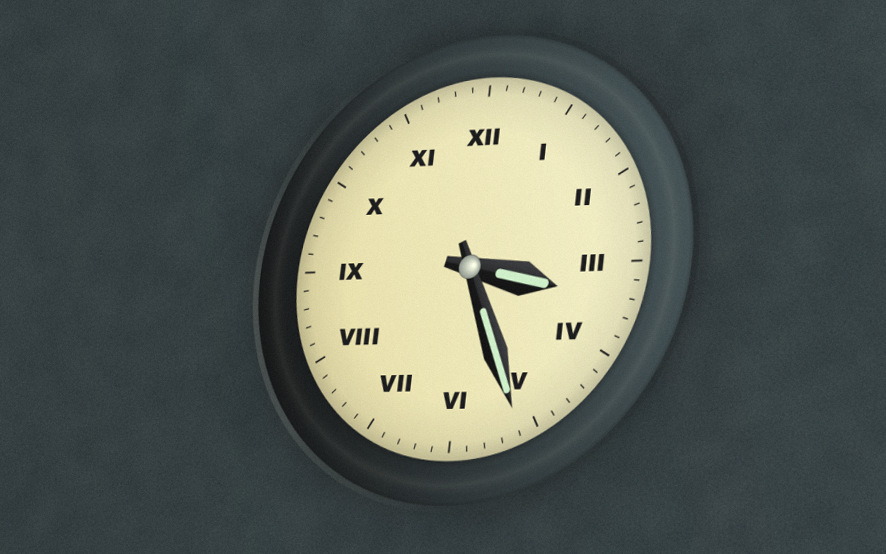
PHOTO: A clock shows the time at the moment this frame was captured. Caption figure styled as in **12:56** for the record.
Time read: **3:26**
